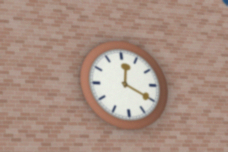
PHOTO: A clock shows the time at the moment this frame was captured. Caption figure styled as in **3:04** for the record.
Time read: **12:20**
